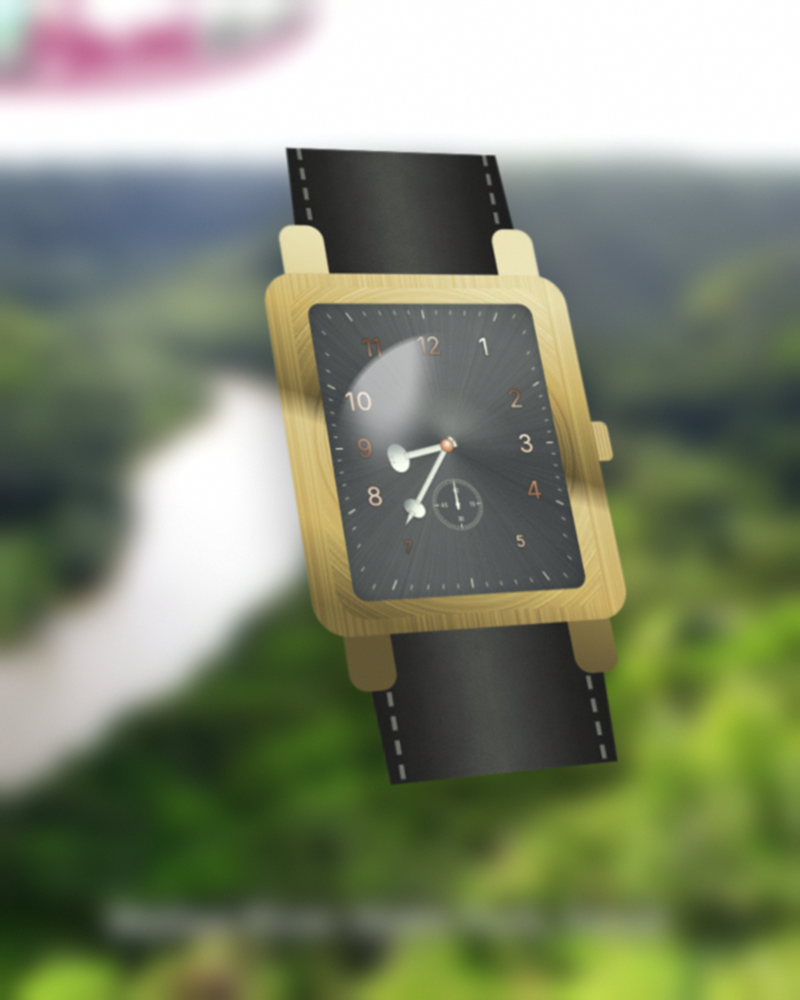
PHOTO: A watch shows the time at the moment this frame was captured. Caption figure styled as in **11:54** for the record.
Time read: **8:36**
